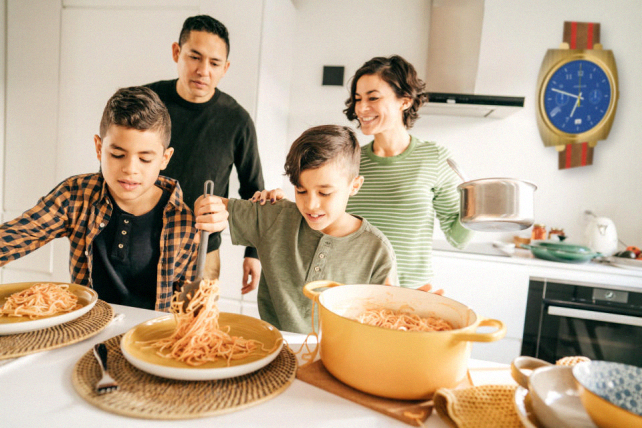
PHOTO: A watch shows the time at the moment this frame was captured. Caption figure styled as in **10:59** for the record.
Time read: **6:48**
